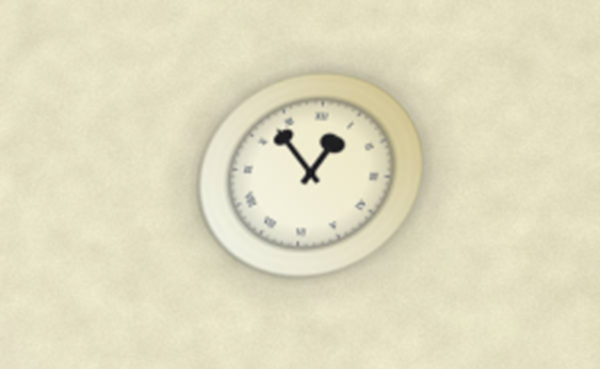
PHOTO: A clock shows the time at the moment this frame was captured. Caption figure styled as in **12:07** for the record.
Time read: **12:53**
